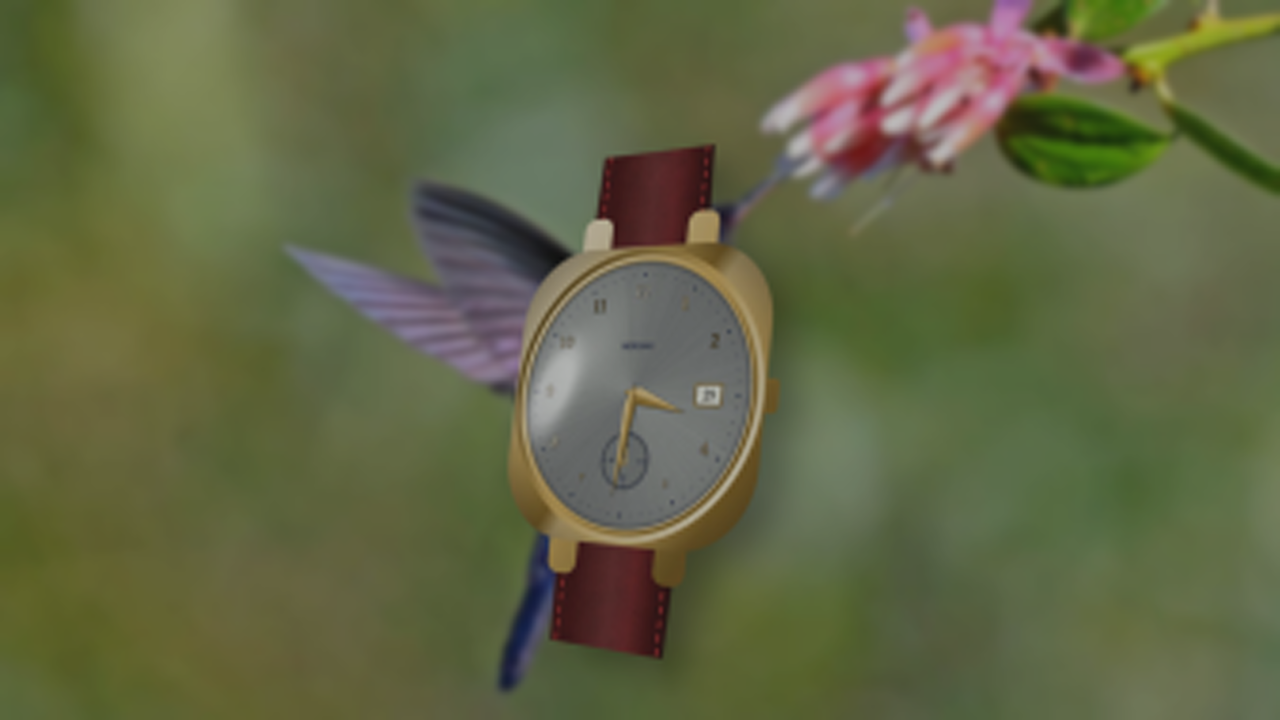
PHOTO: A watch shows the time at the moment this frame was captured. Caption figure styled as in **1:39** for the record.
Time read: **3:31**
